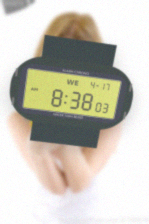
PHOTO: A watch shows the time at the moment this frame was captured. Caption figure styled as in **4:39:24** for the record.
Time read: **8:38:03**
